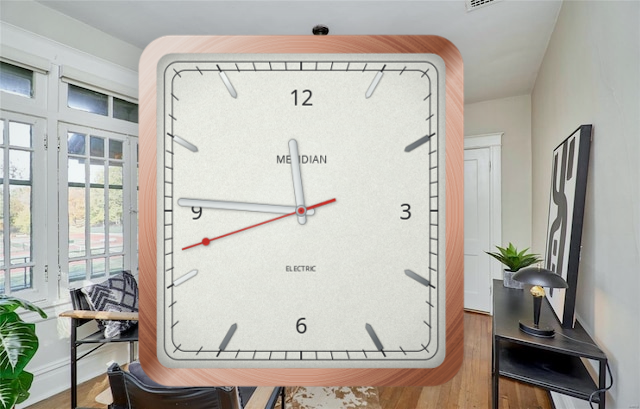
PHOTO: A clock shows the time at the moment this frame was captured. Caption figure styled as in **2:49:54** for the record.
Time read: **11:45:42**
